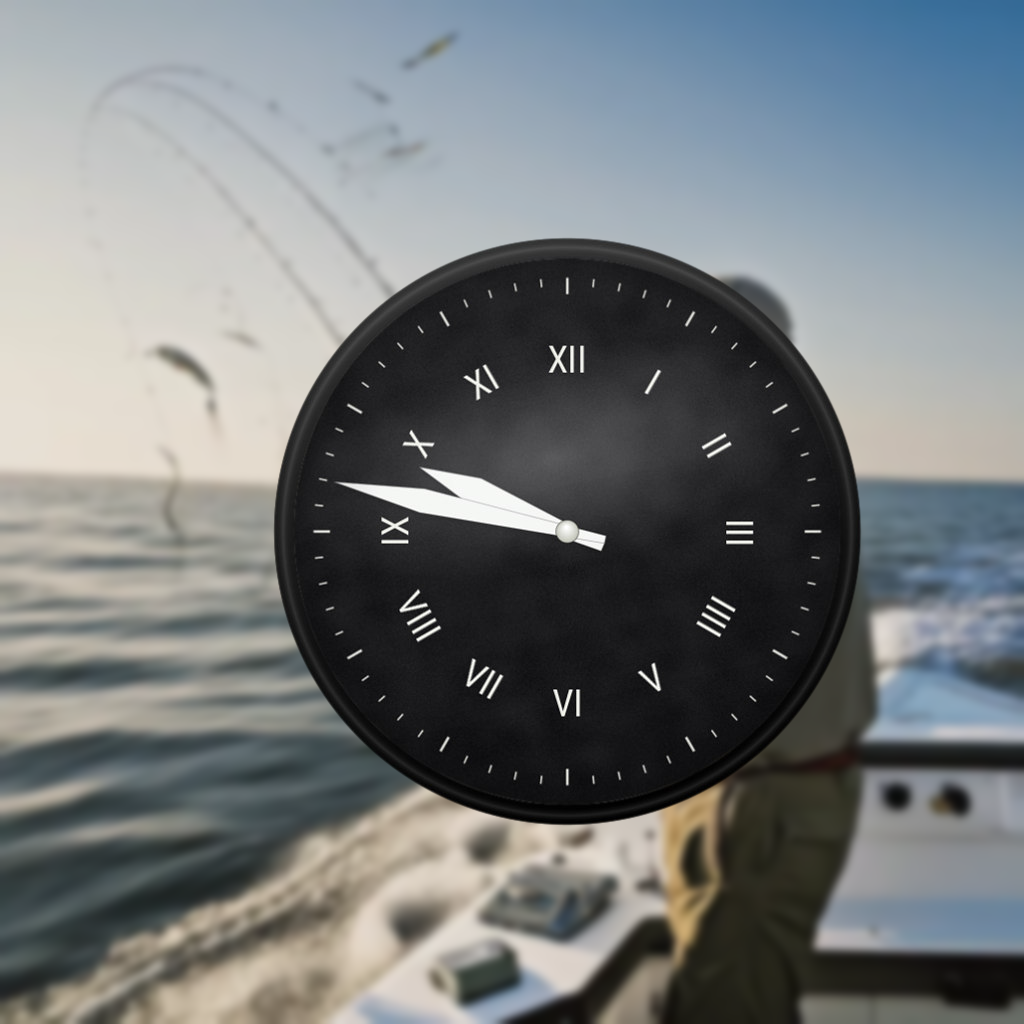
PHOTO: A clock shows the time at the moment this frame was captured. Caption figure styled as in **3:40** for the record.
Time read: **9:47**
